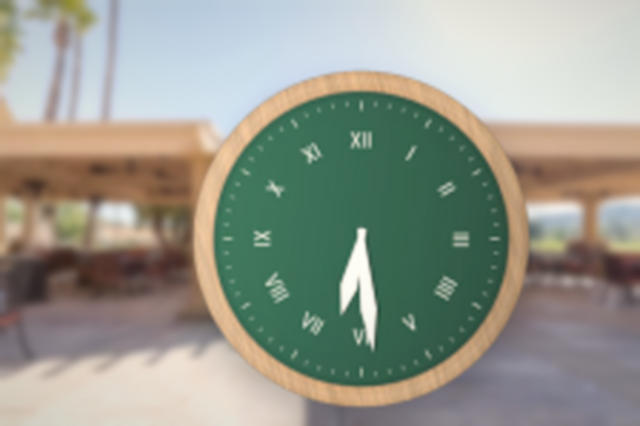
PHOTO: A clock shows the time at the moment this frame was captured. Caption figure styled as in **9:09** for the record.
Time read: **6:29**
